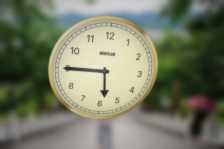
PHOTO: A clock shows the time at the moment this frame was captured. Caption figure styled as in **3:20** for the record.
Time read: **5:45**
